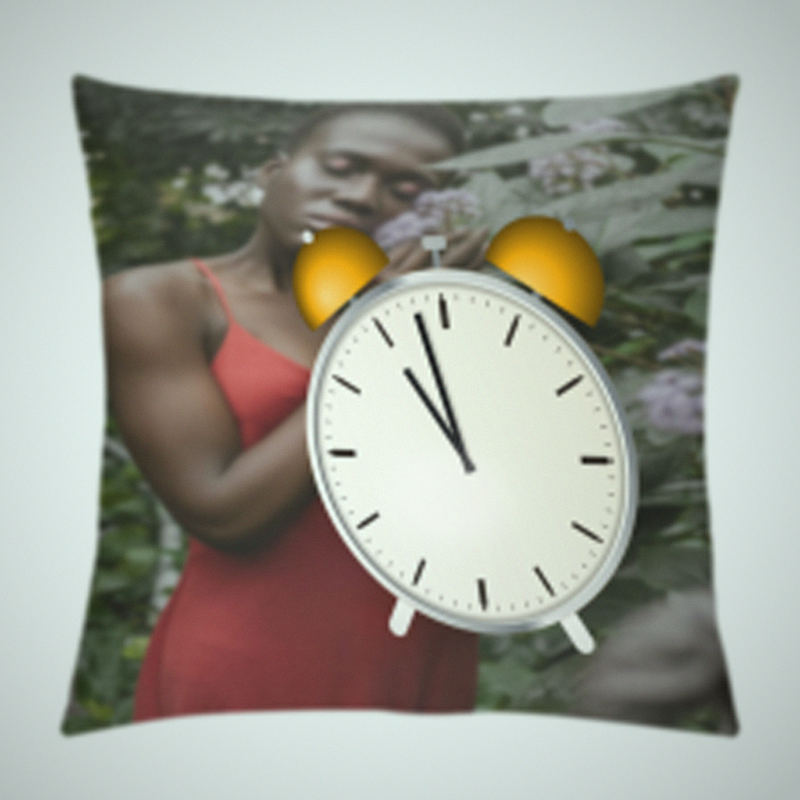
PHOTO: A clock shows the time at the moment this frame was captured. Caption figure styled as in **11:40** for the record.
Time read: **10:58**
